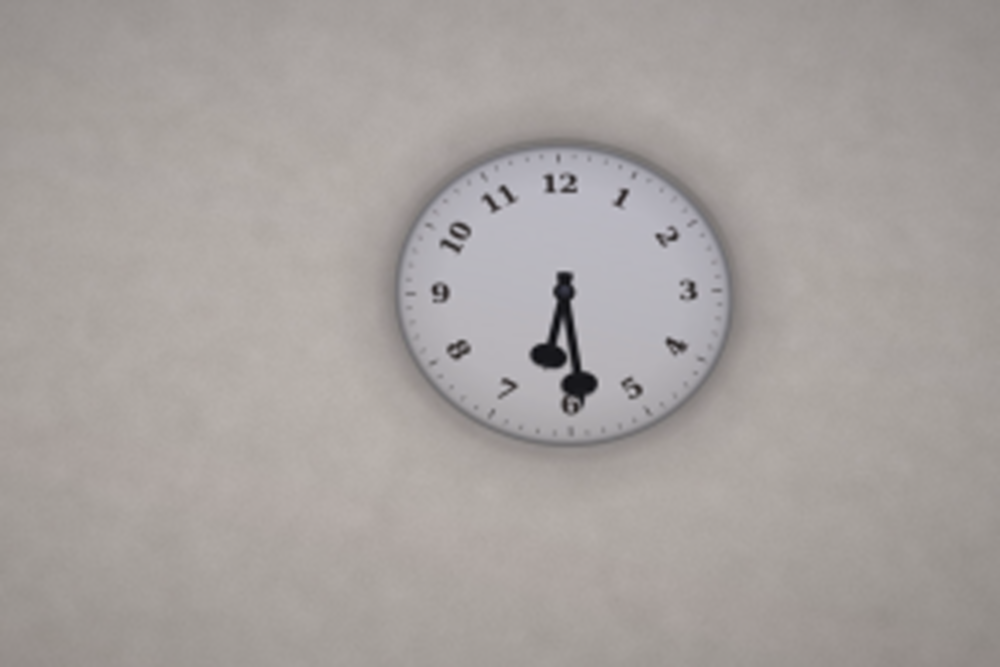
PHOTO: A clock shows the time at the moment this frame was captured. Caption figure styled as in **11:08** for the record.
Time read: **6:29**
